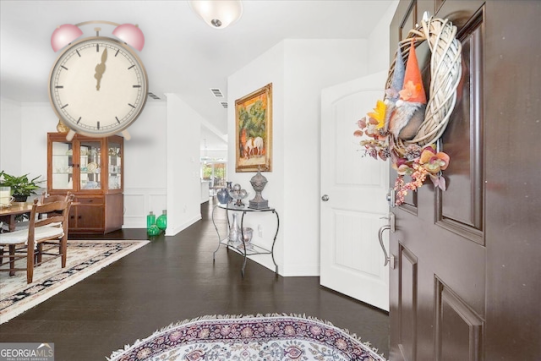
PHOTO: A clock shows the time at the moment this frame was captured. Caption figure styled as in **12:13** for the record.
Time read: **12:02**
